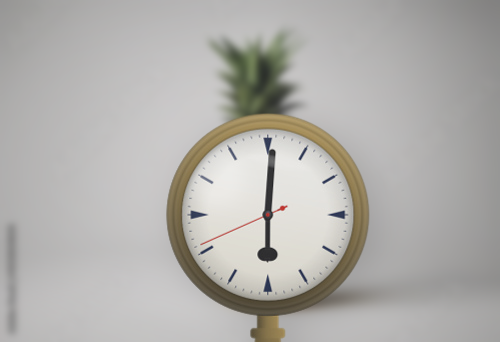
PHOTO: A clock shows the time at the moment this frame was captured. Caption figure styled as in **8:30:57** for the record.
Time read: **6:00:41**
